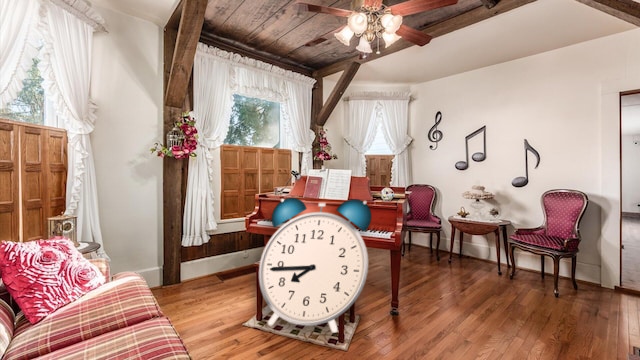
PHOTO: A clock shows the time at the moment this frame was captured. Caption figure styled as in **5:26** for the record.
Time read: **7:44**
